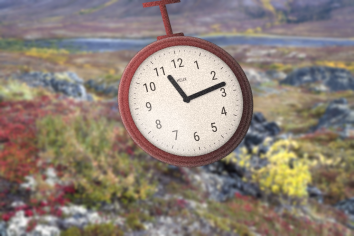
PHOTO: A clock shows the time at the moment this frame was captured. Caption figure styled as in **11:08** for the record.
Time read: **11:13**
